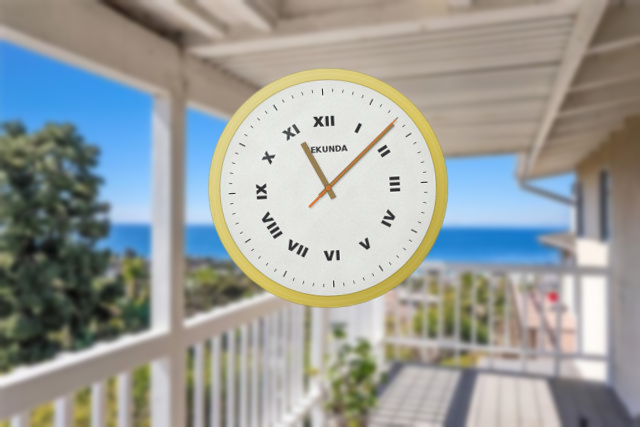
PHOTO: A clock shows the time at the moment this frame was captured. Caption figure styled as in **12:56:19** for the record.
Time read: **11:08:08**
